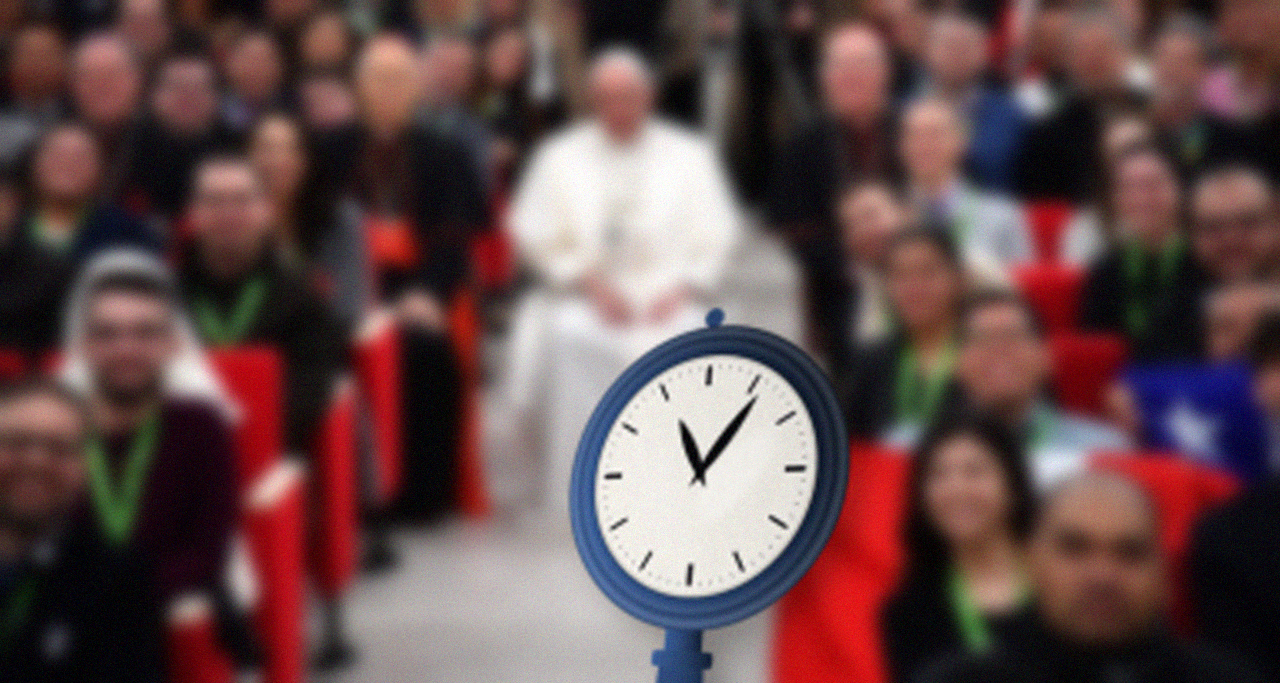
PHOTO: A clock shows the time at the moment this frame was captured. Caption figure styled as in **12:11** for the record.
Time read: **11:06**
